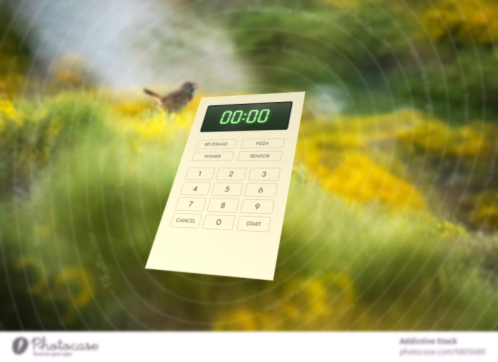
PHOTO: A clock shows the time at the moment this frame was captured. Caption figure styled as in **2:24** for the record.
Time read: **0:00**
